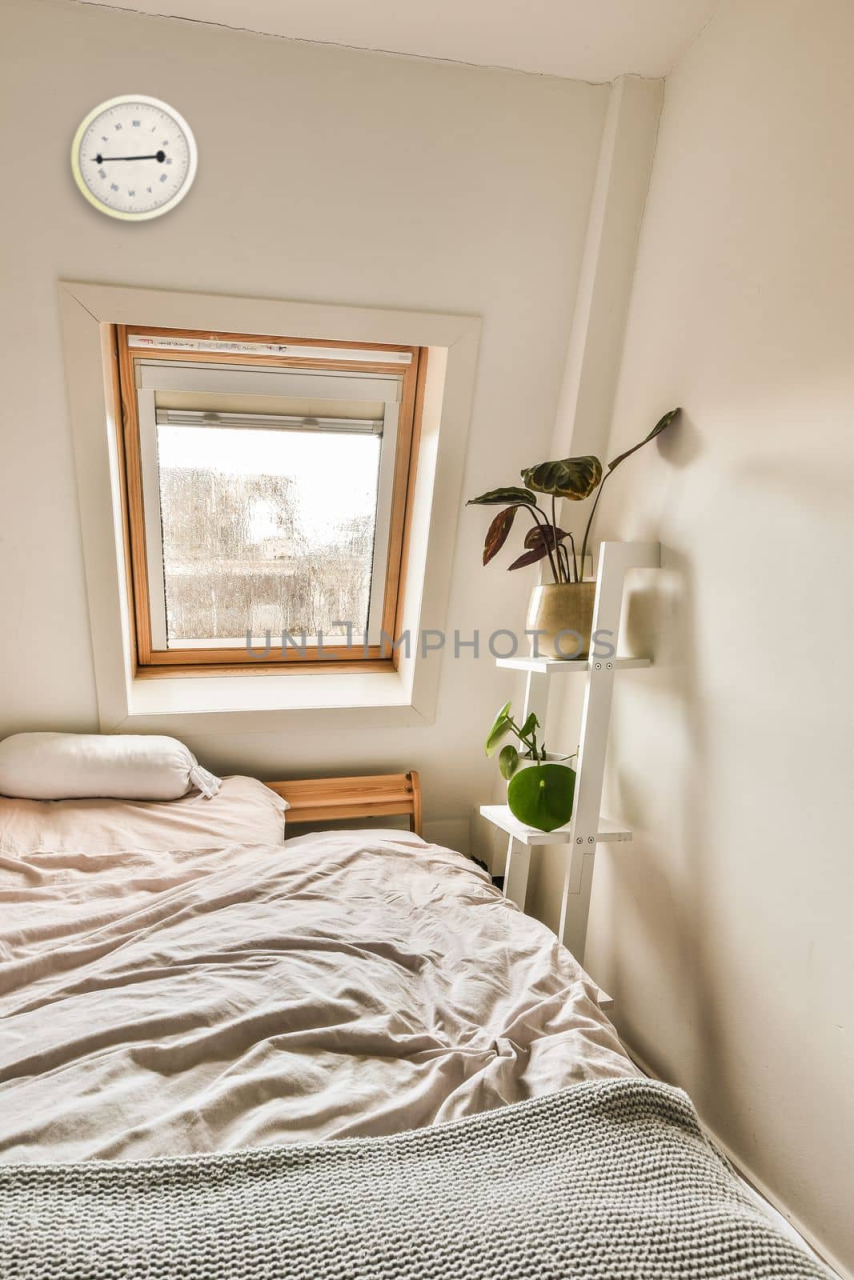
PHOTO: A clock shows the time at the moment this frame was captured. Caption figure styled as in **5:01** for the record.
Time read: **2:44**
